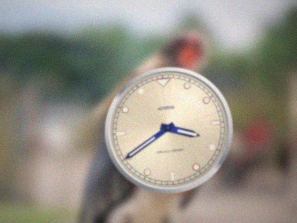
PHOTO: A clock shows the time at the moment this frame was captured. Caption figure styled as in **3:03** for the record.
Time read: **3:40**
